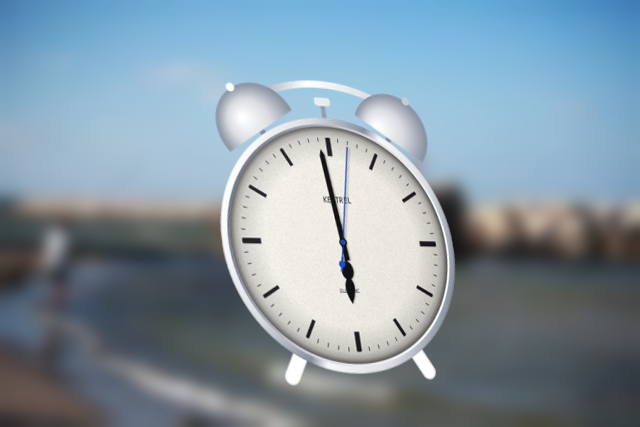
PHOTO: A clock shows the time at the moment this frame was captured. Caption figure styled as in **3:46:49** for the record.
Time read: **5:59:02**
